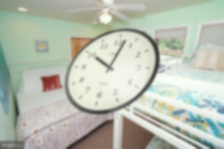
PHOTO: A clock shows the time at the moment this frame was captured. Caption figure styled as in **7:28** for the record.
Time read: **10:02**
